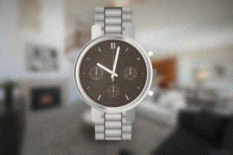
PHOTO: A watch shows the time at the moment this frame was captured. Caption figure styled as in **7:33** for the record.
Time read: **10:02**
